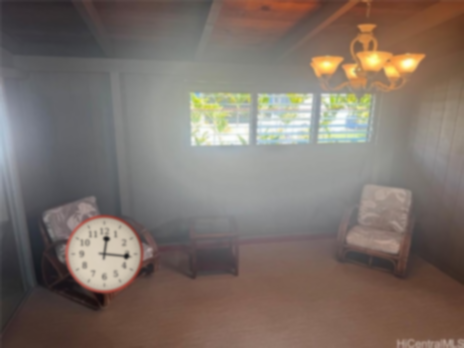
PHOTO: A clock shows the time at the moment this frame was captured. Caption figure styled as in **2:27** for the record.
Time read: **12:16**
